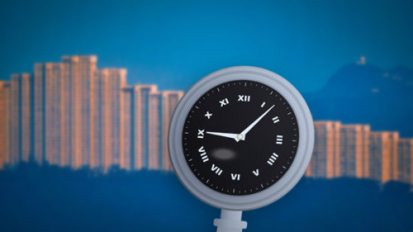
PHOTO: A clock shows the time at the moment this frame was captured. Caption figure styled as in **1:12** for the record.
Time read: **9:07**
